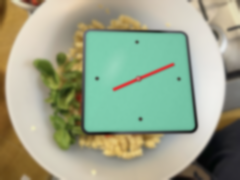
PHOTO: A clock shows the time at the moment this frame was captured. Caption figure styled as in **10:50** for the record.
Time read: **8:11**
